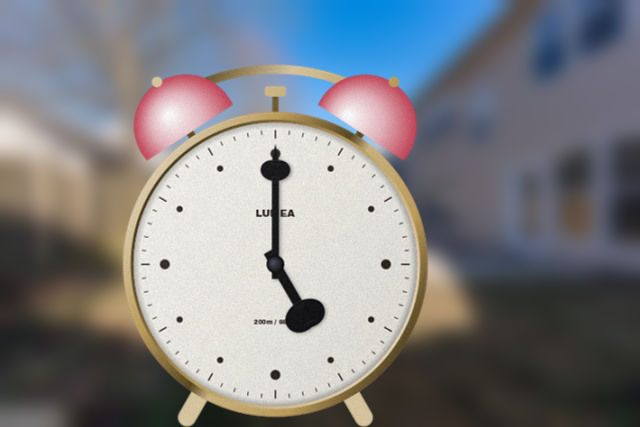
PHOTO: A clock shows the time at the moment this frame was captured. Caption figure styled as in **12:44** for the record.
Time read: **5:00**
